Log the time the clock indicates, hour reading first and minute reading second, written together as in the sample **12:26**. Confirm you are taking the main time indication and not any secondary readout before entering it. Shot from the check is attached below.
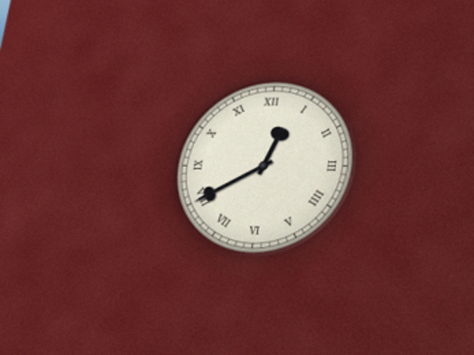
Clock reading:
**12:40**
